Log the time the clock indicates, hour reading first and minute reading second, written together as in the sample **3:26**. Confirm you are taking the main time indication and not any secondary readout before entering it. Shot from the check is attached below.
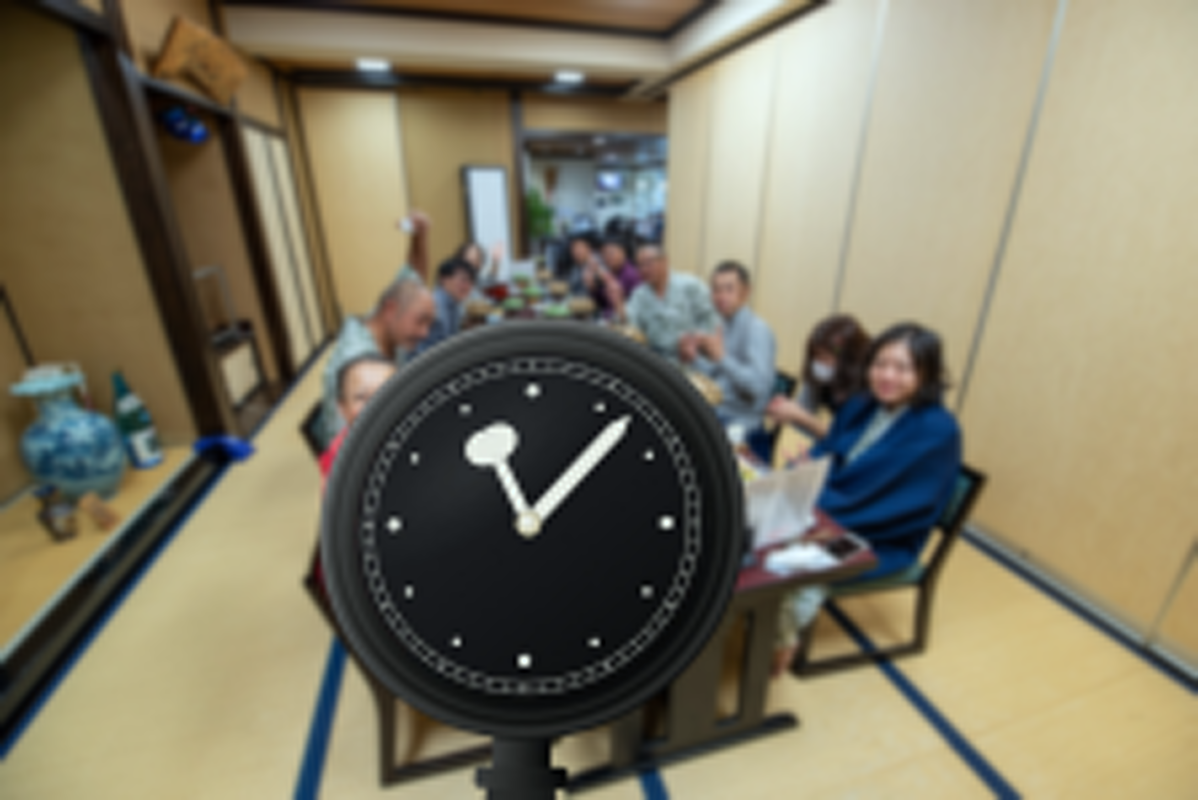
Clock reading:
**11:07**
